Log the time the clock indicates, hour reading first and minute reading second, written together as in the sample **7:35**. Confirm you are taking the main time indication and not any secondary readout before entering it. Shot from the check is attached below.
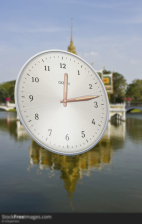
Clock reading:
**12:13**
